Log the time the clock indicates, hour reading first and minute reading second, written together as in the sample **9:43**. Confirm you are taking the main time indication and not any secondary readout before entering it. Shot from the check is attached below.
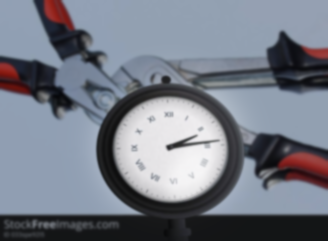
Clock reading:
**2:14**
